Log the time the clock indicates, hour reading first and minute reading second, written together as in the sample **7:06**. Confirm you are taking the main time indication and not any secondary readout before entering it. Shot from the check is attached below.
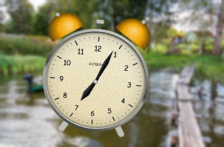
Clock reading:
**7:04**
